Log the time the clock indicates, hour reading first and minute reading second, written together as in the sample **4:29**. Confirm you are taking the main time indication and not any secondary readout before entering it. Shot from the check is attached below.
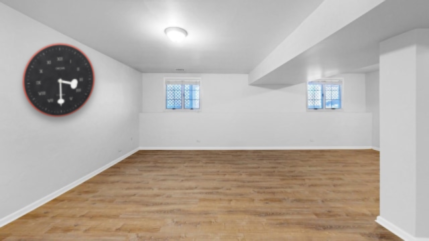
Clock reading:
**3:30**
